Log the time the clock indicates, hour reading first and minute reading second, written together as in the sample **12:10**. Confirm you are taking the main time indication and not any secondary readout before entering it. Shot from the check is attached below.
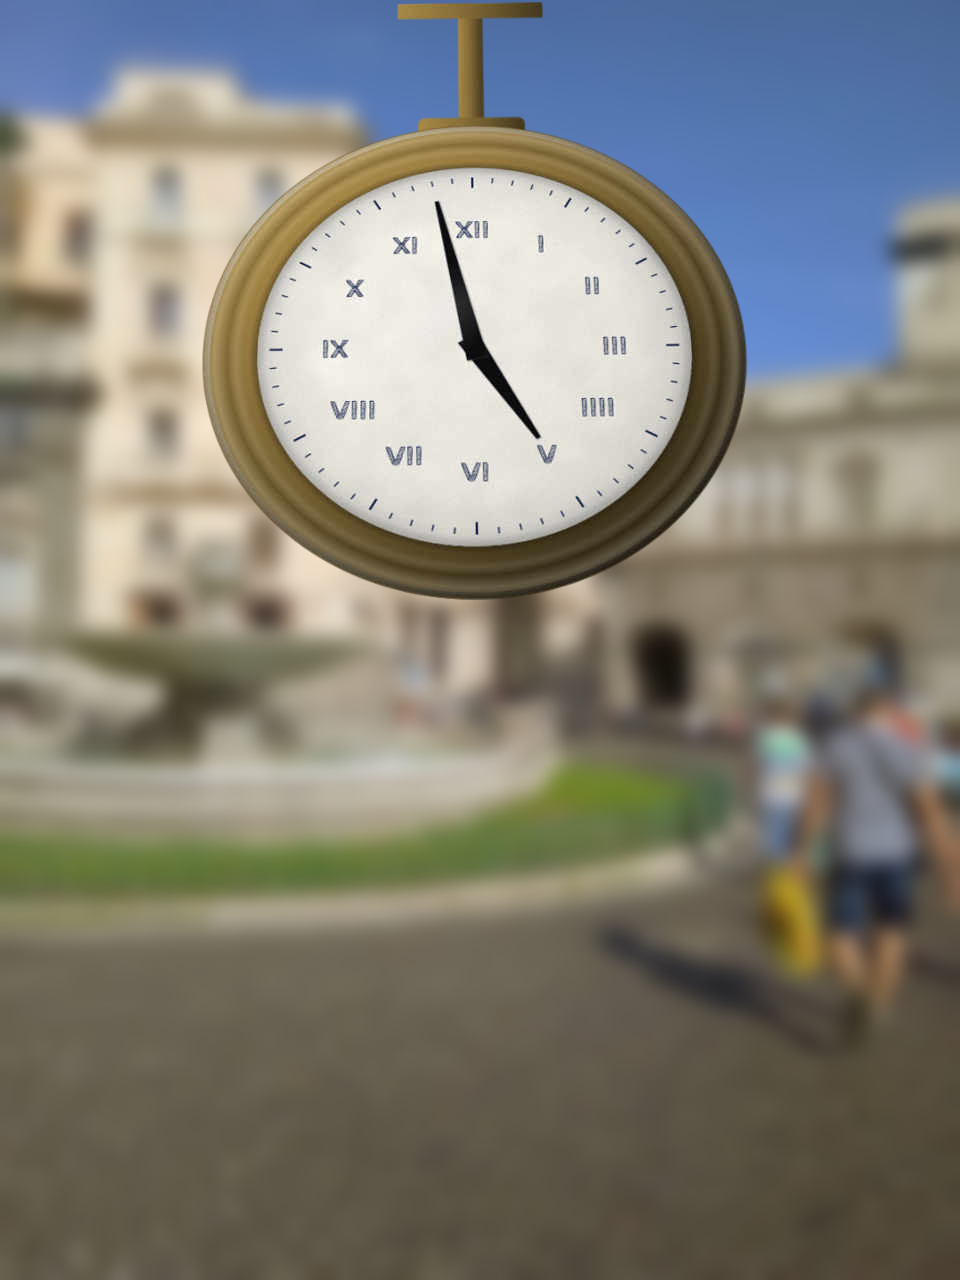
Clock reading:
**4:58**
